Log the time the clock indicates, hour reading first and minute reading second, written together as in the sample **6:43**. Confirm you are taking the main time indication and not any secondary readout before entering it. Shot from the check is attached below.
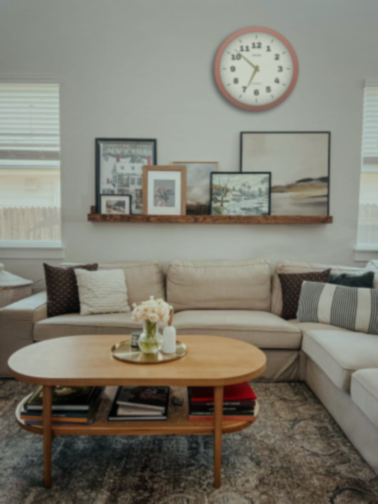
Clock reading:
**6:52**
